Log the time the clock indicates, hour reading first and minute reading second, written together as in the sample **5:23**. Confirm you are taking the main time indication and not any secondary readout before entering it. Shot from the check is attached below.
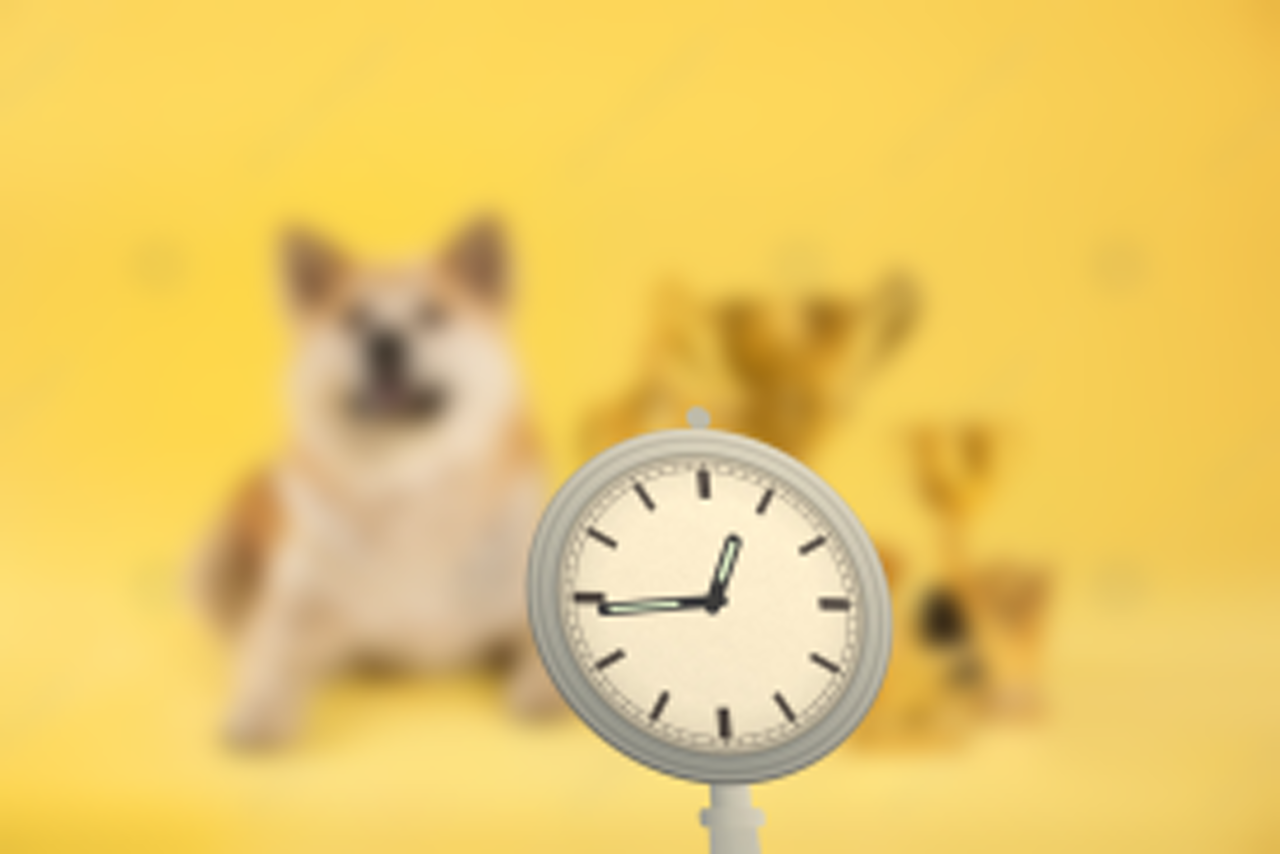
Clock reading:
**12:44**
